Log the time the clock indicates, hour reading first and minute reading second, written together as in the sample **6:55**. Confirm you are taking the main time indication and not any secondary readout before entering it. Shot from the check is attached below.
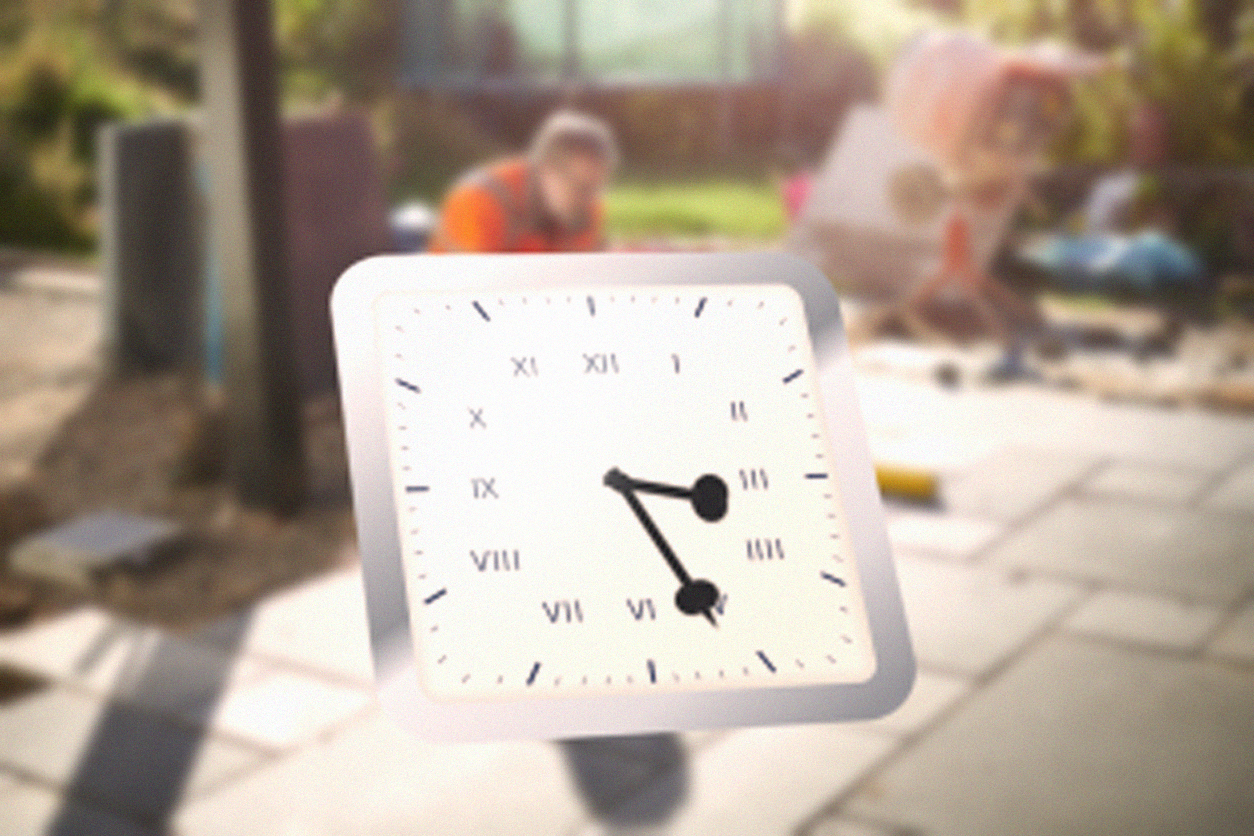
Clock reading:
**3:26**
